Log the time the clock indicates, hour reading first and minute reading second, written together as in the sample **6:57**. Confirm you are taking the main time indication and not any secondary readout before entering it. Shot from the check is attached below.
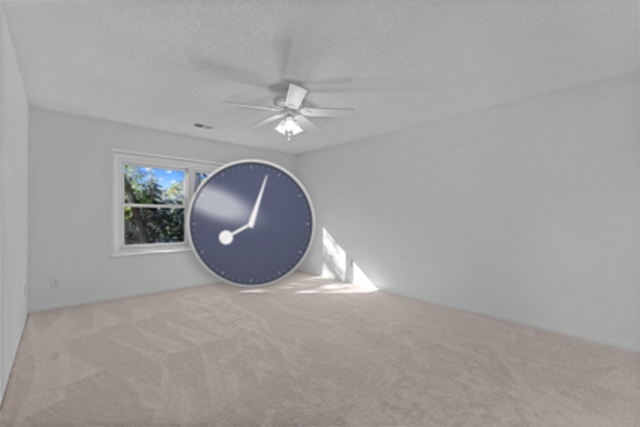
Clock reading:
**8:03**
